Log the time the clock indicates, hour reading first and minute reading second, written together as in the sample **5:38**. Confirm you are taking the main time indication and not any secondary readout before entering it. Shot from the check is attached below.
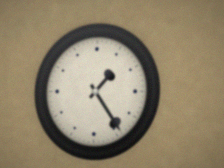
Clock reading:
**1:24**
